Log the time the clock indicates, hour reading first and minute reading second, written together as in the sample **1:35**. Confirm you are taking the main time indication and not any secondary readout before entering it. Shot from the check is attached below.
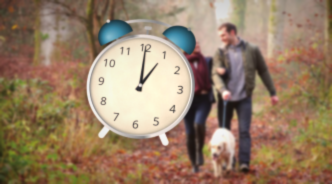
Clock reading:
**1:00**
